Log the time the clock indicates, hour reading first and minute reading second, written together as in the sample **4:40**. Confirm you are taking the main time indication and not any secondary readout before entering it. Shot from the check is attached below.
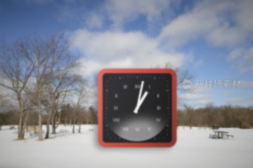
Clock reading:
**1:02**
